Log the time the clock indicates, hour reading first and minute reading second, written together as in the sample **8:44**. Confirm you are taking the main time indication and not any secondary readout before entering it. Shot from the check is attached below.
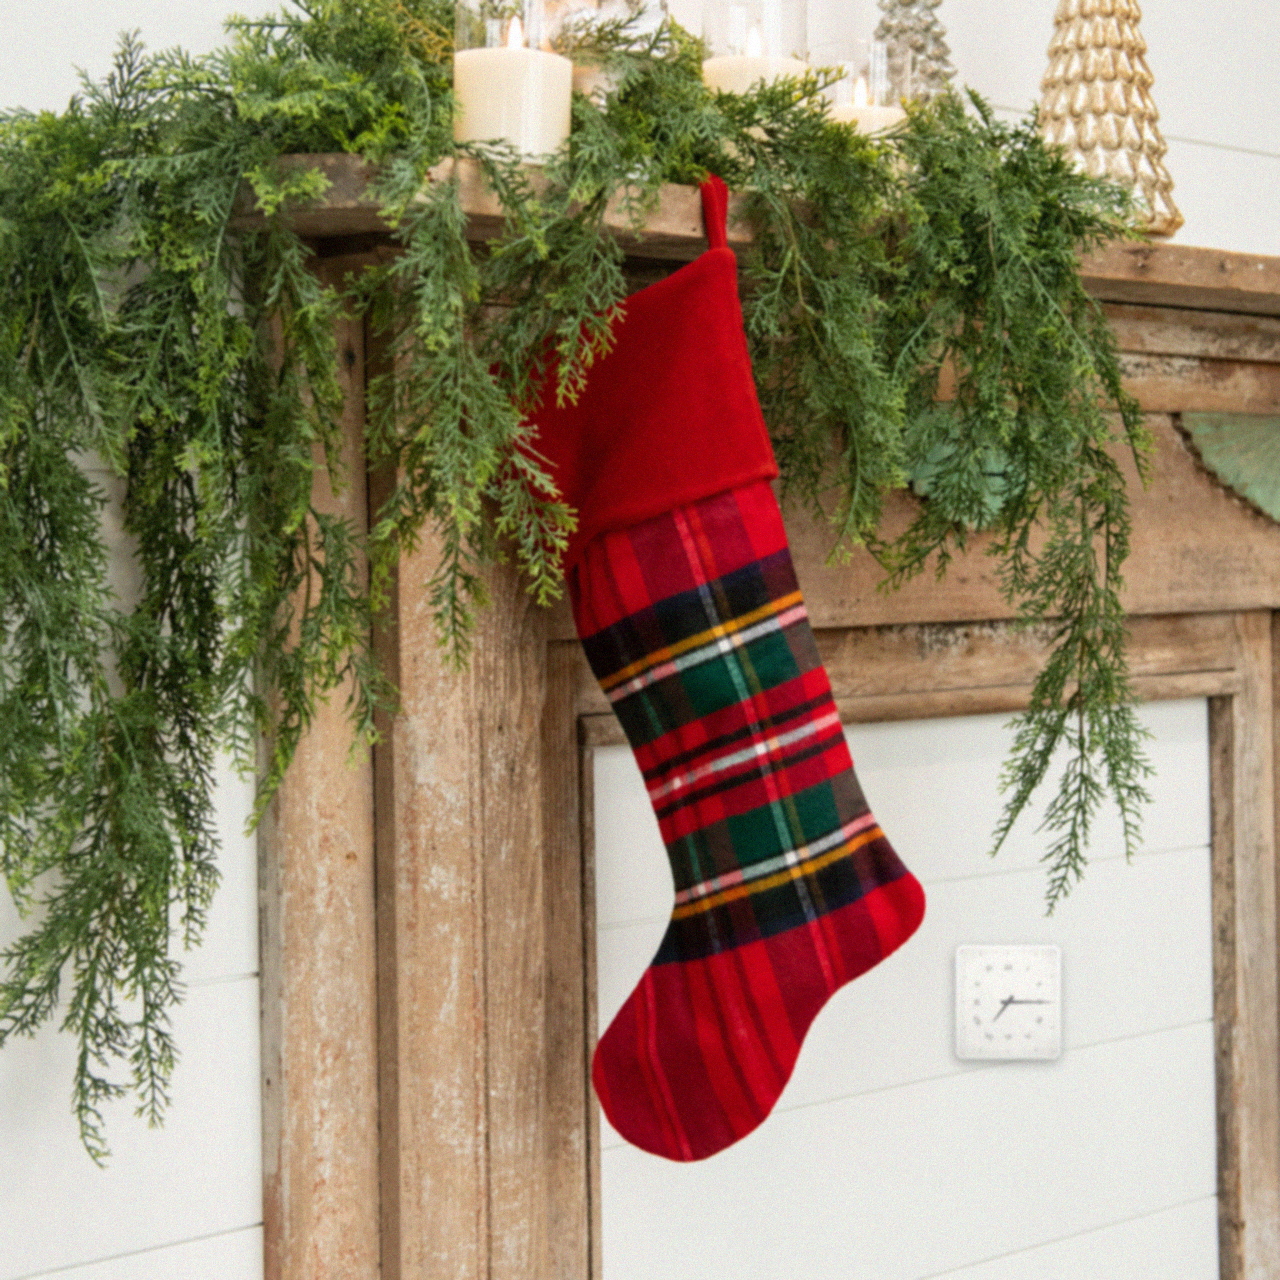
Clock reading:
**7:15**
